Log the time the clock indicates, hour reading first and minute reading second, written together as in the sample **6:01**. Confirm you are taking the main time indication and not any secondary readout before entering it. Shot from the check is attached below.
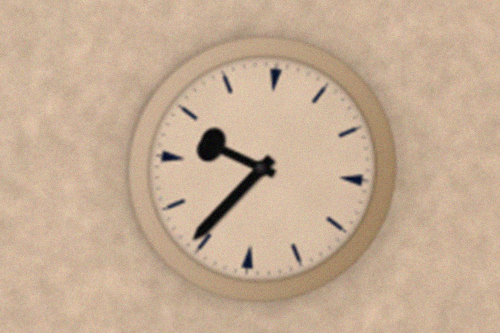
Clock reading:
**9:36**
